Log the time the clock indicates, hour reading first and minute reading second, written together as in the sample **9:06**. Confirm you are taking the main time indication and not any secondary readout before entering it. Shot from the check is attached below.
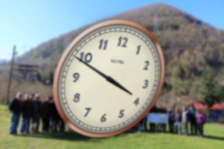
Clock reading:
**3:49**
